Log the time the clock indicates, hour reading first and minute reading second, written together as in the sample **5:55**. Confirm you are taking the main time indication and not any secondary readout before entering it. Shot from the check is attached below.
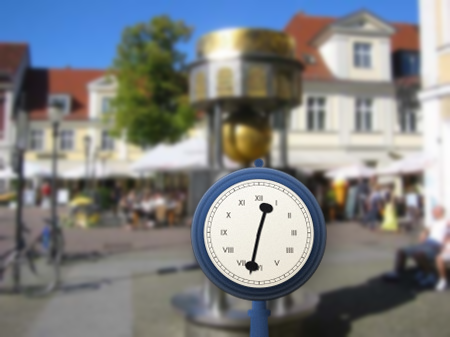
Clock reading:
**12:32**
